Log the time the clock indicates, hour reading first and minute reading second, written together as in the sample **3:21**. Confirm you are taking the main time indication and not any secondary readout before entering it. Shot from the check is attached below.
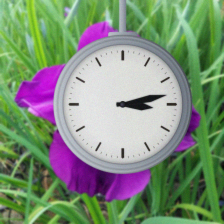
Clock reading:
**3:13**
